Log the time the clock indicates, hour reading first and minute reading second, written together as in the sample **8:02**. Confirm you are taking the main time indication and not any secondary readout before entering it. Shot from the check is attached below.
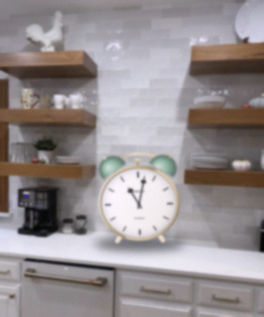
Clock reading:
**11:02**
